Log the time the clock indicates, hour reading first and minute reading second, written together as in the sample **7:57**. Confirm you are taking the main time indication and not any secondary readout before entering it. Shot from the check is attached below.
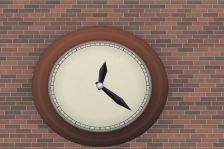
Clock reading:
**12:22**
